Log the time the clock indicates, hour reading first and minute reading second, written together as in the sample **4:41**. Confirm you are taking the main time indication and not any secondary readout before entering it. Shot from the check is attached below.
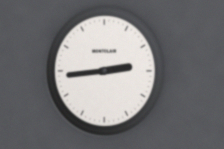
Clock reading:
**2:44**
